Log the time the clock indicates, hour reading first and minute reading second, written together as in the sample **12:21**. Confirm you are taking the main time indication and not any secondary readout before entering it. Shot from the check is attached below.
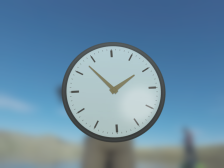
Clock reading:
**1:53**
